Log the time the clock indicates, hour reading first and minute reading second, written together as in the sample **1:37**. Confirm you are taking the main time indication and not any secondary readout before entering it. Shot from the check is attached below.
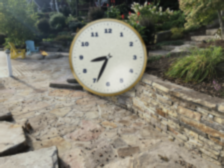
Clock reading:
**8:34**
